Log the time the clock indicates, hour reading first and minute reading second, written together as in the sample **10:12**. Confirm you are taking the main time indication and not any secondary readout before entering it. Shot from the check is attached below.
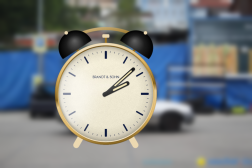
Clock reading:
**2:08**
